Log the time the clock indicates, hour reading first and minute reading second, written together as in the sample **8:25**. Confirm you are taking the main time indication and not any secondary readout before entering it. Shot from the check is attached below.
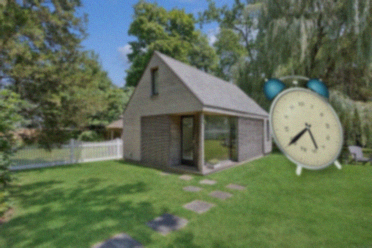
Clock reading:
**5:40**
